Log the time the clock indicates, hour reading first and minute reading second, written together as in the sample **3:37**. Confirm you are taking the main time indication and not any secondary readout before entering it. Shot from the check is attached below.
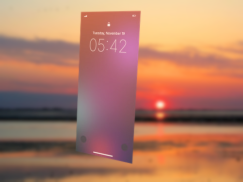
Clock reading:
**5:42**
